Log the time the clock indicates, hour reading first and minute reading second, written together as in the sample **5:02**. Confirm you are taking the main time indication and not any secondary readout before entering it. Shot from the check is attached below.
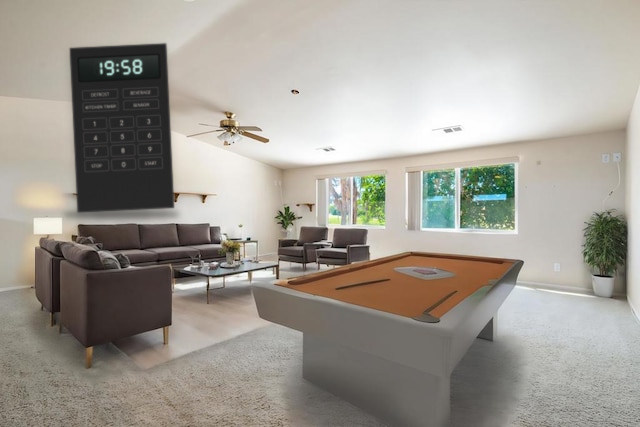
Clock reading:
**19:58**
